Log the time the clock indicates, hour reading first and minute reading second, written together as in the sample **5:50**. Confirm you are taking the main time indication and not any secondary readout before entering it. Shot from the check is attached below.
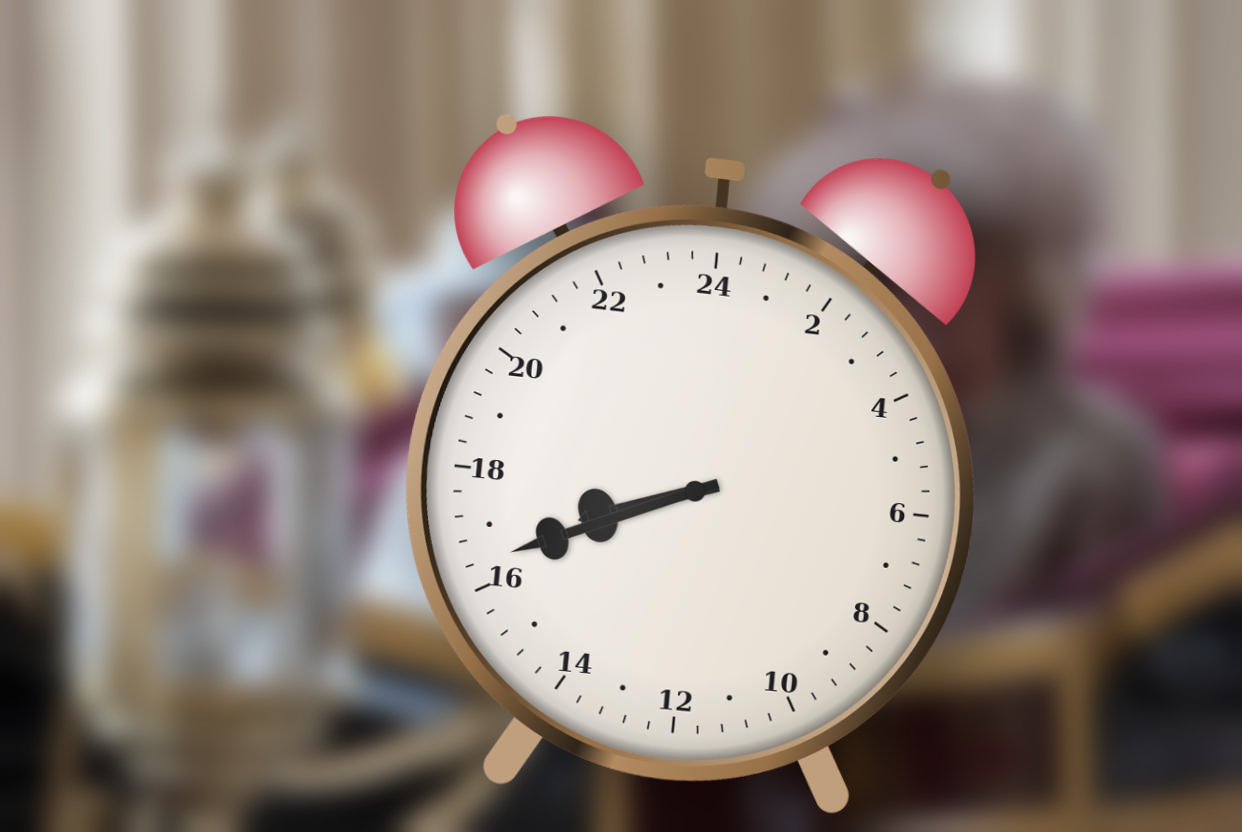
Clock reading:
**16:41**
